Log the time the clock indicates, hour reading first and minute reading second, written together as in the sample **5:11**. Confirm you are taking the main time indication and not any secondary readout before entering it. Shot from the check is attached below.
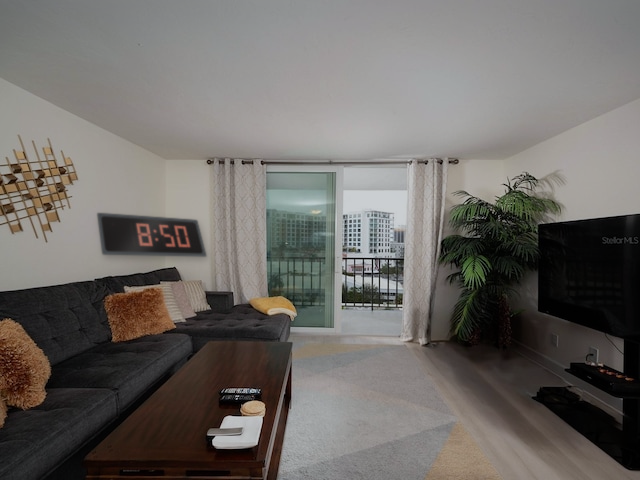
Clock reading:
**8:50**
